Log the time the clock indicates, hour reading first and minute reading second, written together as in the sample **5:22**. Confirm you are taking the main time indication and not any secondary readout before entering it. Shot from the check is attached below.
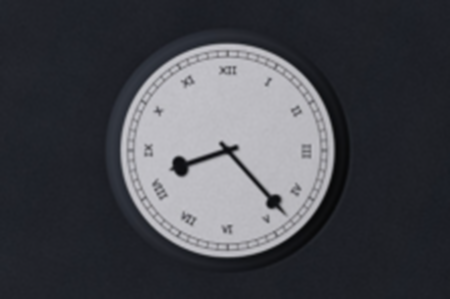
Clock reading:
**8:23**
